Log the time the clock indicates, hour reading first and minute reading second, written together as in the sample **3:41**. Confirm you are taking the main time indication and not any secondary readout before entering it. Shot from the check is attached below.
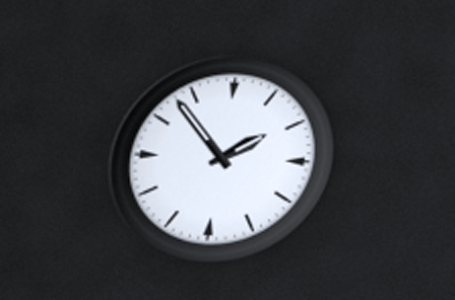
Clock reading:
**1:53**
